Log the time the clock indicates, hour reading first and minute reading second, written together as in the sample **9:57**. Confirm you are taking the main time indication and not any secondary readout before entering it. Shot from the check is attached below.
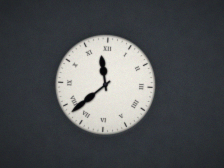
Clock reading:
**11:38**
